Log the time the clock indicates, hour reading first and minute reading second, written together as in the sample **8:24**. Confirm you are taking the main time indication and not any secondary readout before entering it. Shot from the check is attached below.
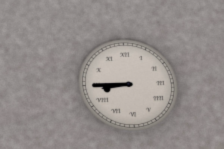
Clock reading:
**8:45**
